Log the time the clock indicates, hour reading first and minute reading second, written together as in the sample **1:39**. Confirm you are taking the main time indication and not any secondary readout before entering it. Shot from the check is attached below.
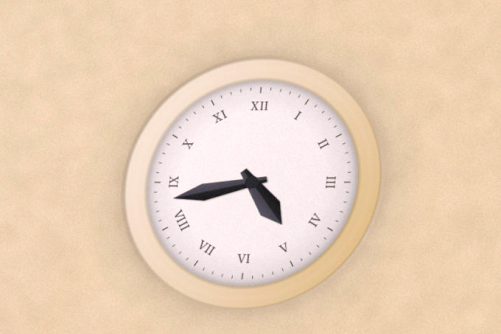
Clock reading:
**4:43**
